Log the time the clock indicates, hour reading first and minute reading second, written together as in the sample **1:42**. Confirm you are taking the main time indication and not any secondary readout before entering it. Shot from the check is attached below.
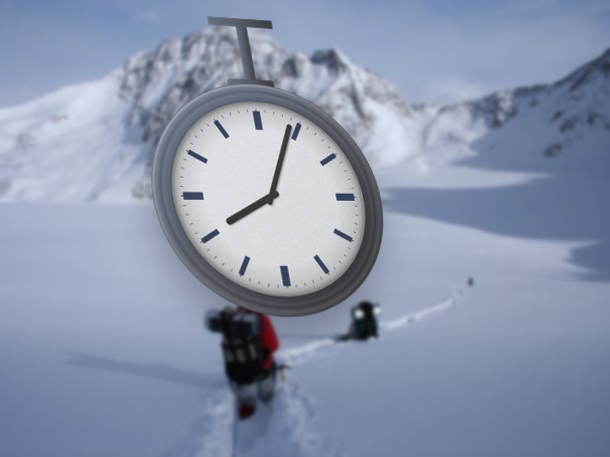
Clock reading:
**8:04**
